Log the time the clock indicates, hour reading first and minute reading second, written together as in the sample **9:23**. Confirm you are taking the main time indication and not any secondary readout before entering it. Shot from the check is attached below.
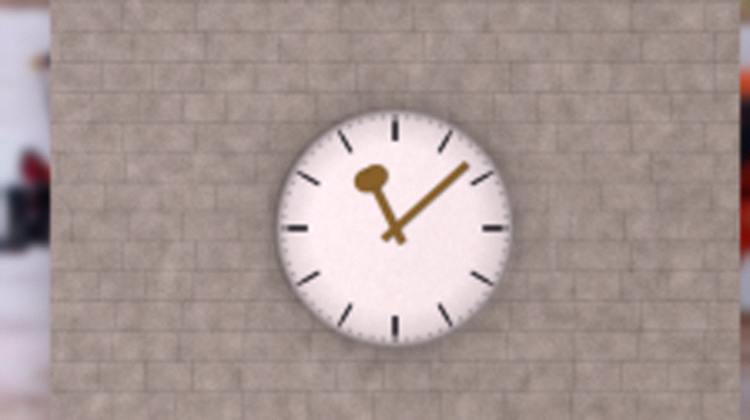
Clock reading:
**11:08**
